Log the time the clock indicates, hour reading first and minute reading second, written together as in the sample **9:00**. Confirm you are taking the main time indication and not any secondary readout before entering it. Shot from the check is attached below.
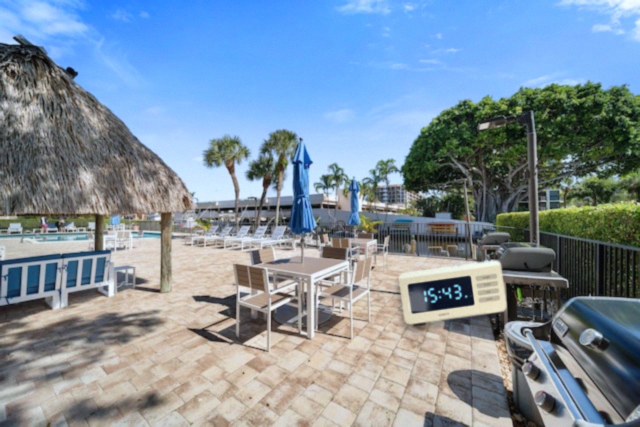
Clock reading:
**15:43**
